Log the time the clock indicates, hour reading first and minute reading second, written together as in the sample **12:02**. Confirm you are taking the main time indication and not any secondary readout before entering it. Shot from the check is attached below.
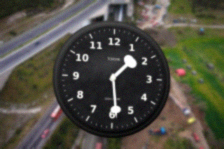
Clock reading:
**1:29**
